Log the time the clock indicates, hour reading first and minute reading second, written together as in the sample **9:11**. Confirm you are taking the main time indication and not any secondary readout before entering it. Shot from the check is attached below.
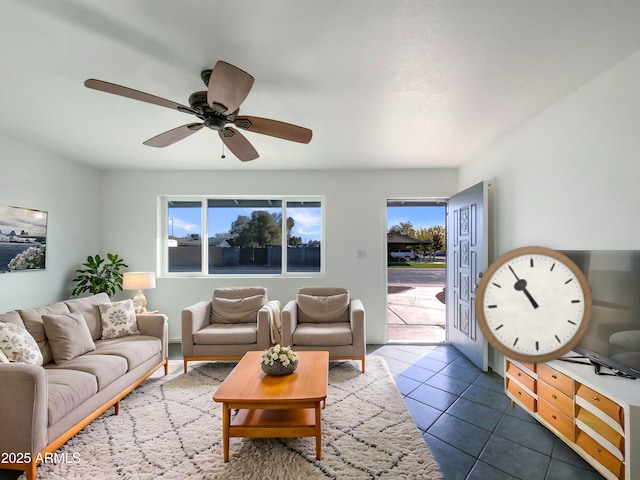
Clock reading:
**10:55**
